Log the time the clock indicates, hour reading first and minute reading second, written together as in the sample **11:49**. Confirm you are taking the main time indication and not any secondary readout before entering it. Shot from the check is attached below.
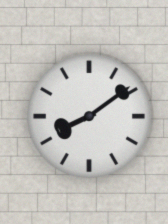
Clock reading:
**8:09**
